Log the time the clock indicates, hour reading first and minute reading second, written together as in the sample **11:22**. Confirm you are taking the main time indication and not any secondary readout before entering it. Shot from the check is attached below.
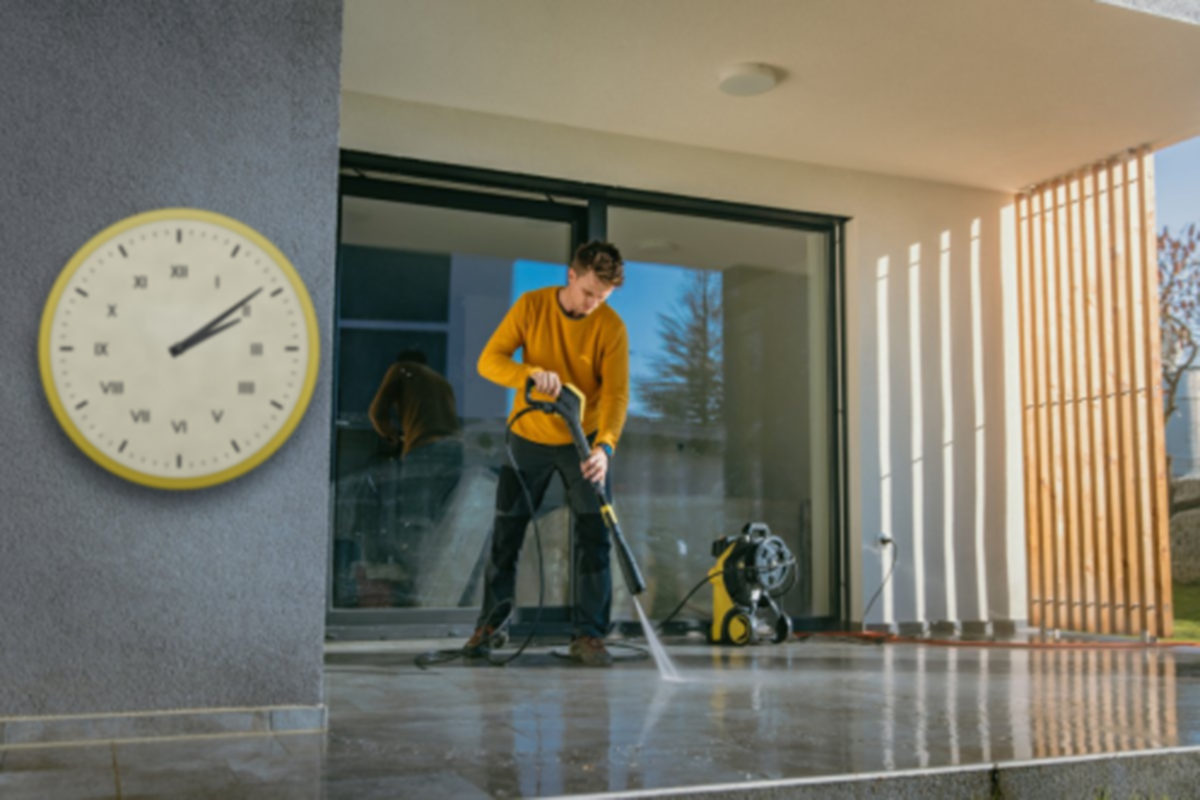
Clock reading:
**2:09**
